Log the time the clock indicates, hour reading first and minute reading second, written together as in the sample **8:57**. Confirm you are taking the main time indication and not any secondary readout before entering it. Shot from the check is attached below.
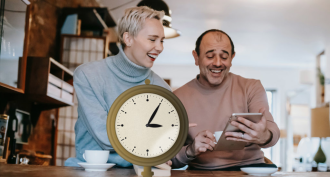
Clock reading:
**3:05**
